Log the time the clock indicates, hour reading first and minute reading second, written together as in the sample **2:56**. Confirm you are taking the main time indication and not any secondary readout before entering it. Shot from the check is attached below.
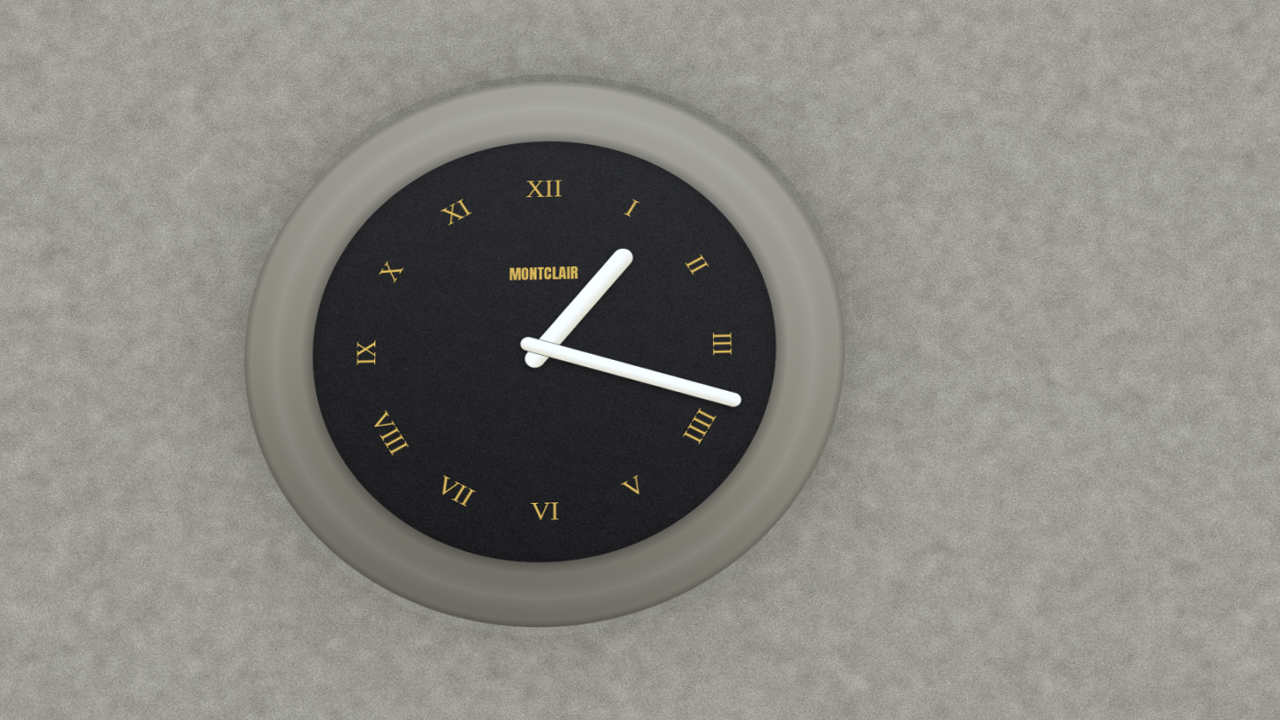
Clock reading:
**1:18**
